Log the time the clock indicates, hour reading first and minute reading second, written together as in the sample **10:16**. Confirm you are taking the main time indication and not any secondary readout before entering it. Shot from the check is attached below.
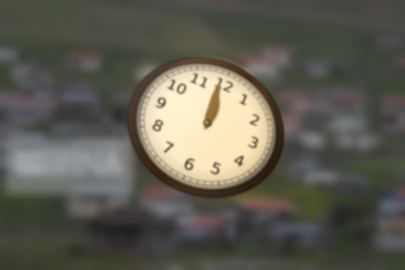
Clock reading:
**11:59**
